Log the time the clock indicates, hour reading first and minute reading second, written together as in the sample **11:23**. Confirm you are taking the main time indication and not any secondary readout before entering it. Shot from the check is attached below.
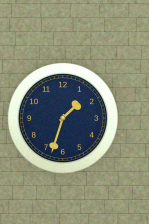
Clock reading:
**1:33**
